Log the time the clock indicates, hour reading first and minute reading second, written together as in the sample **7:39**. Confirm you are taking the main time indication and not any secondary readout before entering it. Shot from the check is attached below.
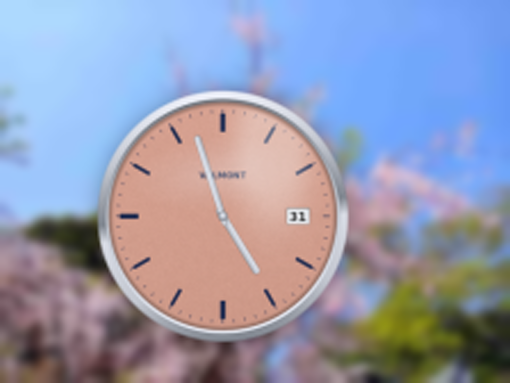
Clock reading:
**4:57**
